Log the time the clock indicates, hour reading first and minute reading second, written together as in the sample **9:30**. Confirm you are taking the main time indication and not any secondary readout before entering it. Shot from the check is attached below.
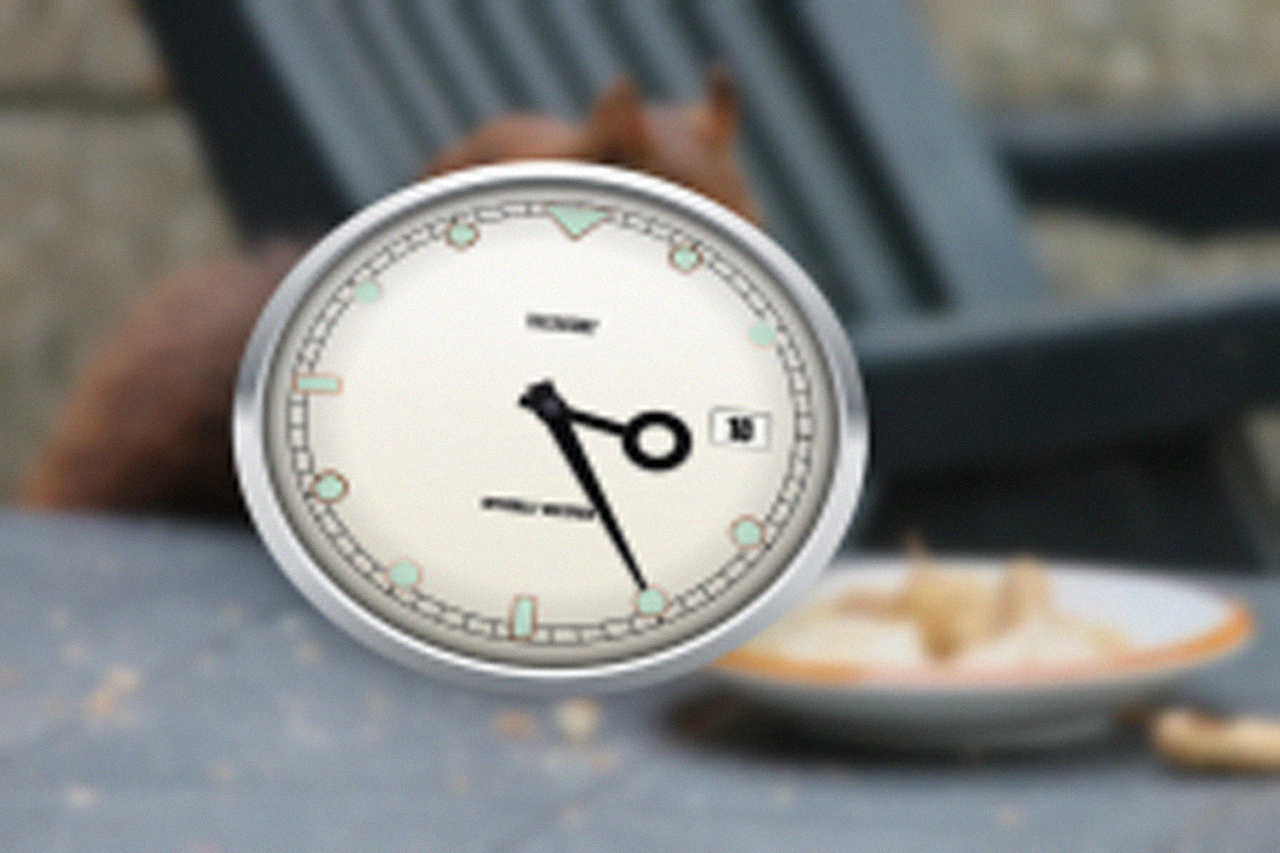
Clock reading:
**3:25**
